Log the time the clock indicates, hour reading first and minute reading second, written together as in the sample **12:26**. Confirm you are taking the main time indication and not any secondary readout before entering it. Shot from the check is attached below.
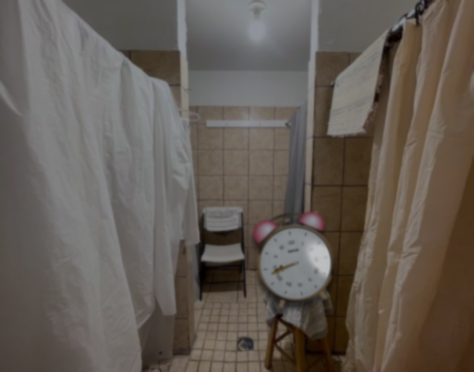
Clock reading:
**8:43**
